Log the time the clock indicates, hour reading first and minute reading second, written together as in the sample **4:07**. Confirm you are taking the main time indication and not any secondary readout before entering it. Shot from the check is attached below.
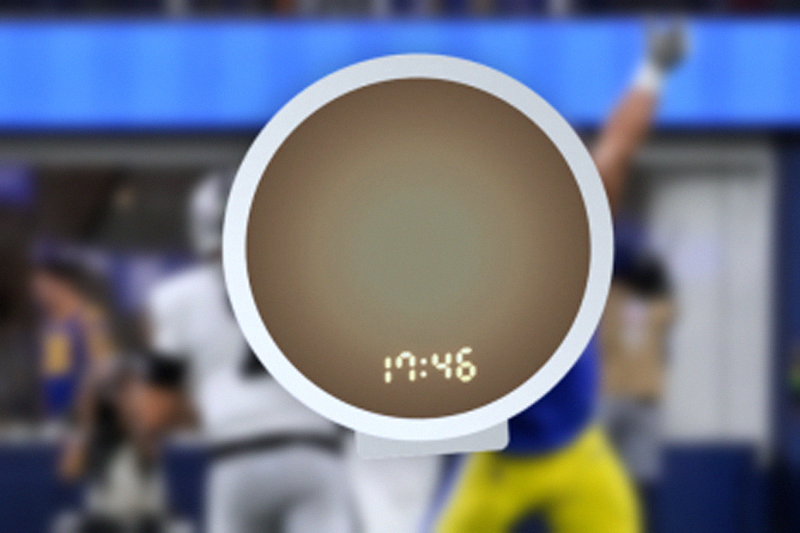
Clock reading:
**17:46**
